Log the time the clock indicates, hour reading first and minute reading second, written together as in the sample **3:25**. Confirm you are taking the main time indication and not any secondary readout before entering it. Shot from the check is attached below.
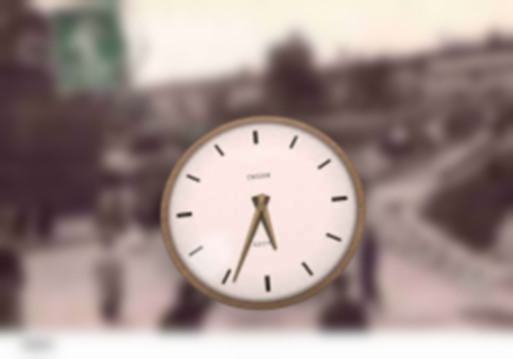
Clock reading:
**5:34**
